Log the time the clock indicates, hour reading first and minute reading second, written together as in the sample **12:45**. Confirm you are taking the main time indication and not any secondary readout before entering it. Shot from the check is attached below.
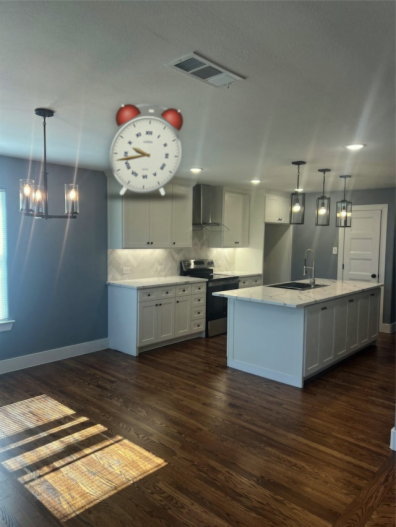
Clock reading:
**9:43**
